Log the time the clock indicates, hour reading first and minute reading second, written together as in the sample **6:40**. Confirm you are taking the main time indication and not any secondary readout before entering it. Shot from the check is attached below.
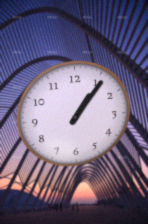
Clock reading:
**1:06**
